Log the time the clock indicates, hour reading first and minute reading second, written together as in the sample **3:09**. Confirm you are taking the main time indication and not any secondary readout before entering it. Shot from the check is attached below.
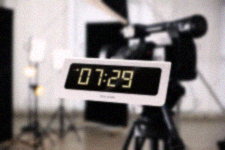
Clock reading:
**7:29**
